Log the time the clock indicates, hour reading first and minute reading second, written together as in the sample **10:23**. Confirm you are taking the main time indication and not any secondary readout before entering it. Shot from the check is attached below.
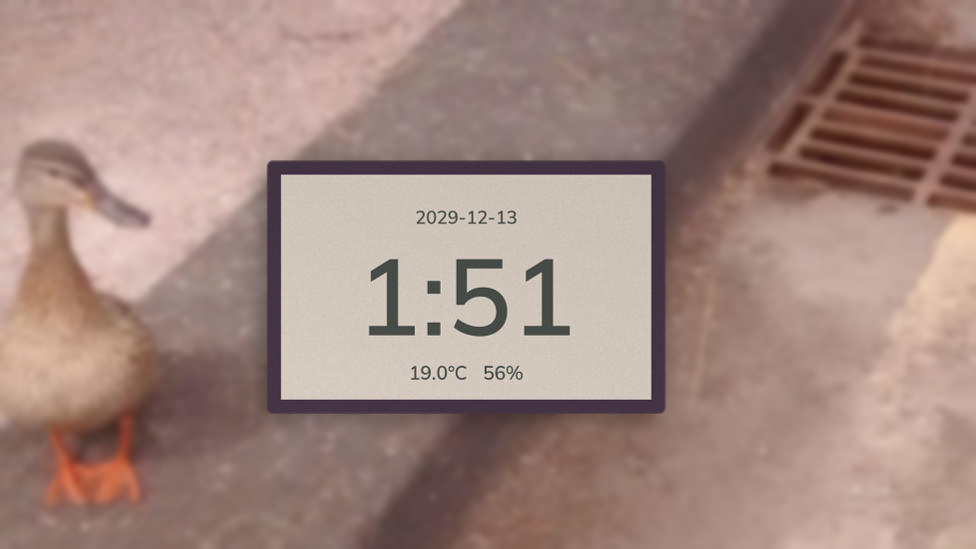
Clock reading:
**1:51**
